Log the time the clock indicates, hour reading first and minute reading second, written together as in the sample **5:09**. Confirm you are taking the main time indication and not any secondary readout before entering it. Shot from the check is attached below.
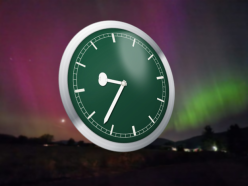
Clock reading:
**9:37**
